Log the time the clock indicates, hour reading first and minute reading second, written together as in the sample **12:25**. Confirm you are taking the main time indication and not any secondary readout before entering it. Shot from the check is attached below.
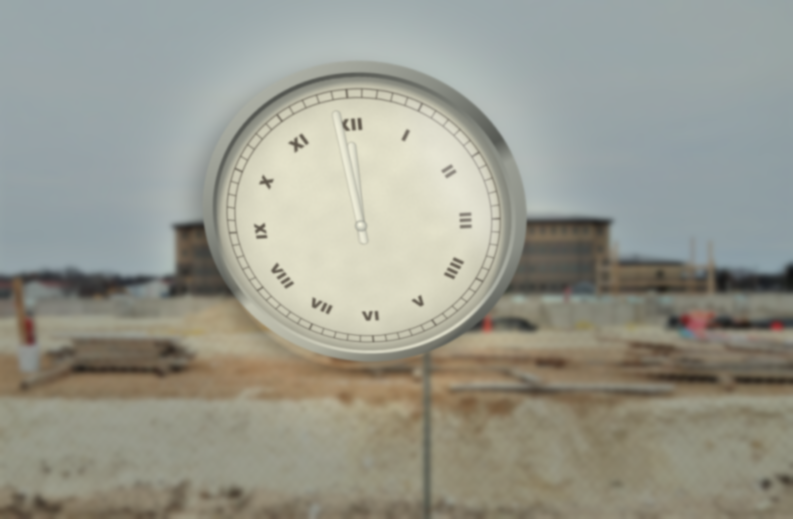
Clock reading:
**11:59**
